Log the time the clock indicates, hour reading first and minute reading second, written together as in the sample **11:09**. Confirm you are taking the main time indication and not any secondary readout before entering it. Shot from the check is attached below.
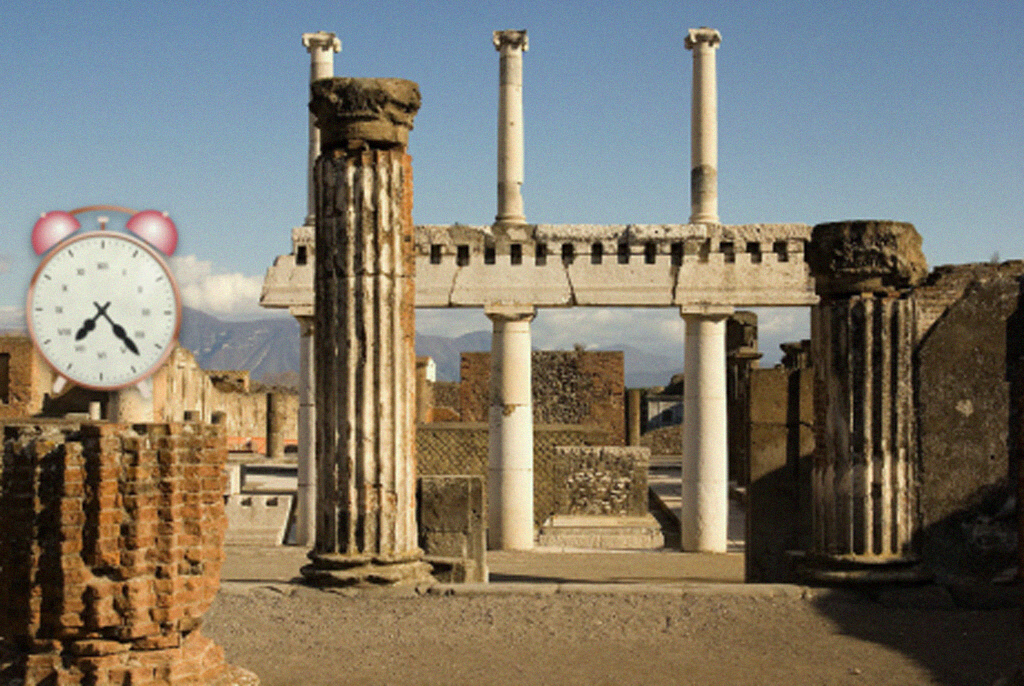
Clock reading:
**7:23**
